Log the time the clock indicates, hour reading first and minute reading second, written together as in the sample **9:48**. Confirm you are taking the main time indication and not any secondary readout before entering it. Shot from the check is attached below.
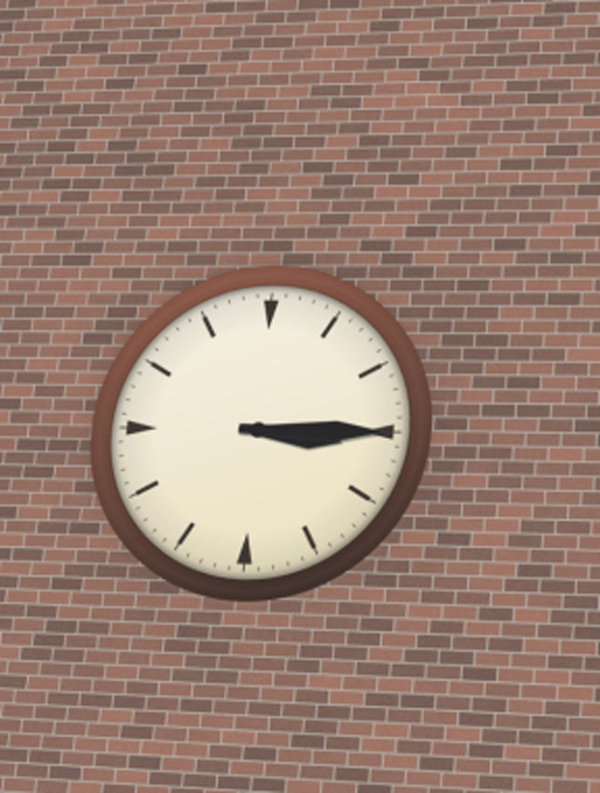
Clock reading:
**3:15**
